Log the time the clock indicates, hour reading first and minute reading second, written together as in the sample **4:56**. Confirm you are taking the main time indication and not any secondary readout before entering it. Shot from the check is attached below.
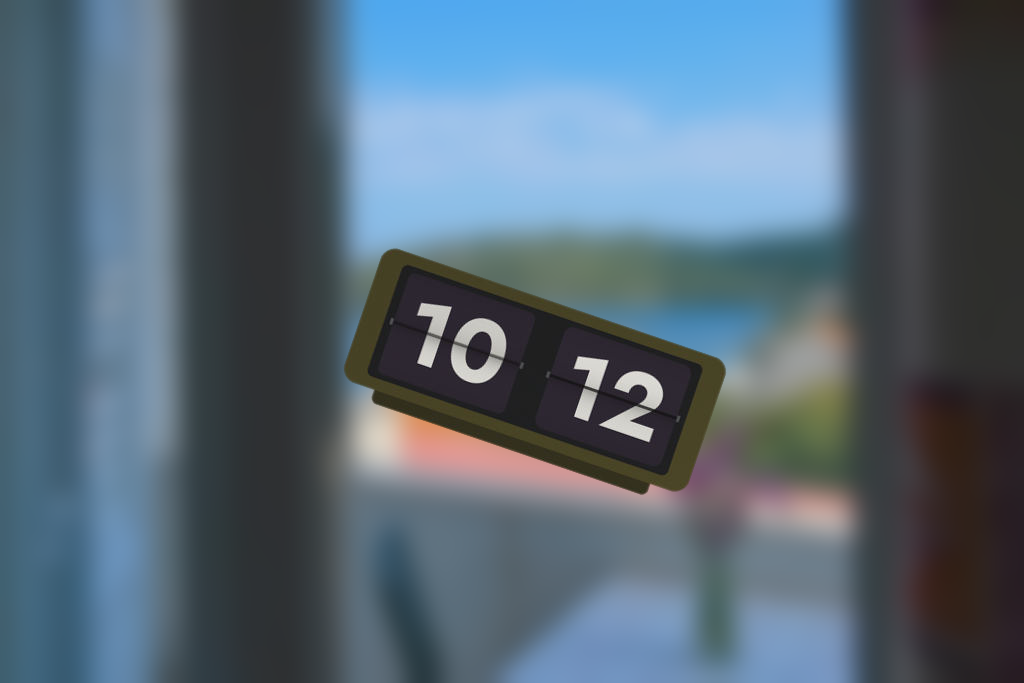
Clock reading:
**10:12**
